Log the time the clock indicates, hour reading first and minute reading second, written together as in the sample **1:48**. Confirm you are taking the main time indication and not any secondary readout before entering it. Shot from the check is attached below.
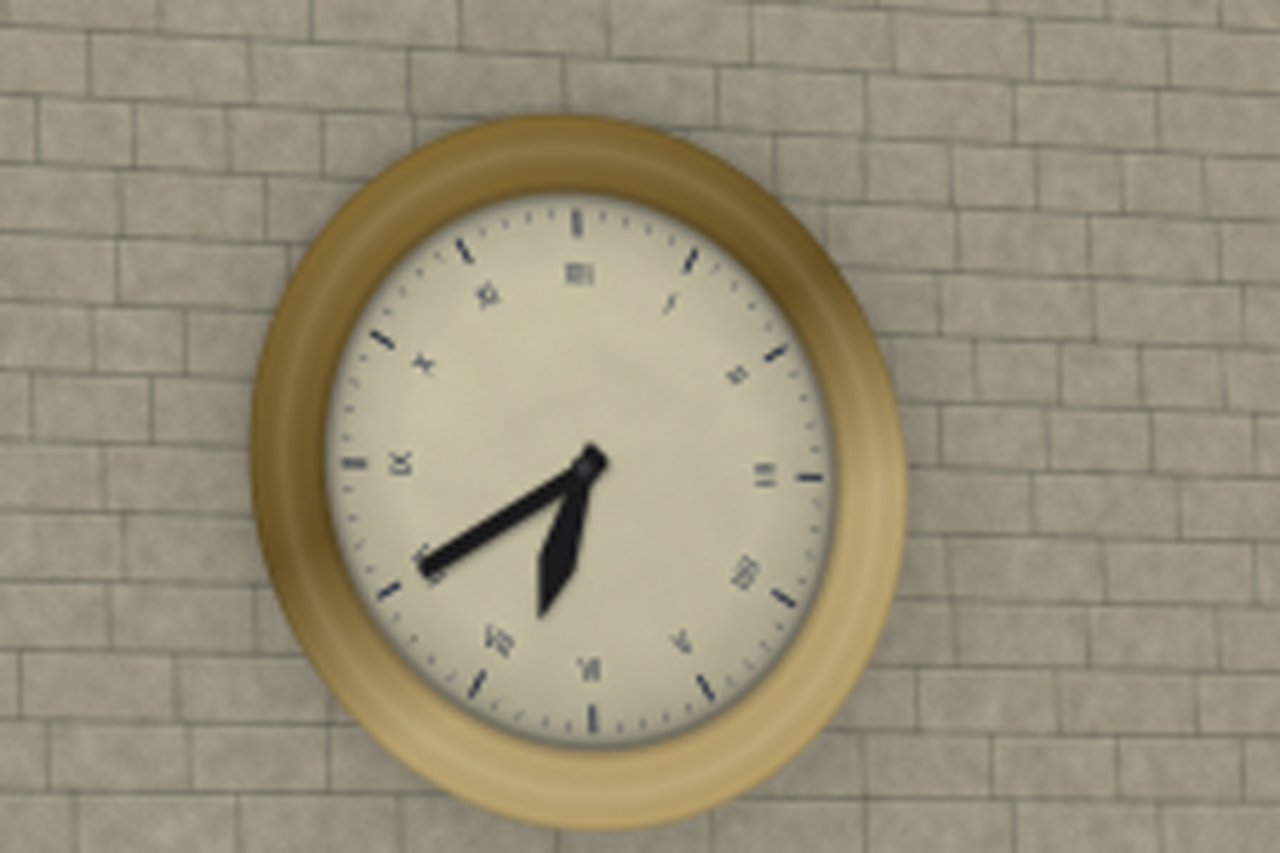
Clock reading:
**6:40**
